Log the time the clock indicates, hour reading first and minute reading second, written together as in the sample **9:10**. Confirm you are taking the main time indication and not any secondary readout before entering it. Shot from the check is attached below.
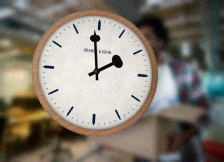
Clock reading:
**1:59**
